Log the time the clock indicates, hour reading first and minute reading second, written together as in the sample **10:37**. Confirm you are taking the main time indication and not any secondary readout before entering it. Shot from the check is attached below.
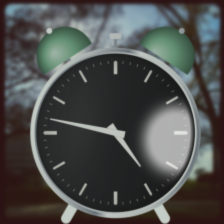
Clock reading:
**4:47**
